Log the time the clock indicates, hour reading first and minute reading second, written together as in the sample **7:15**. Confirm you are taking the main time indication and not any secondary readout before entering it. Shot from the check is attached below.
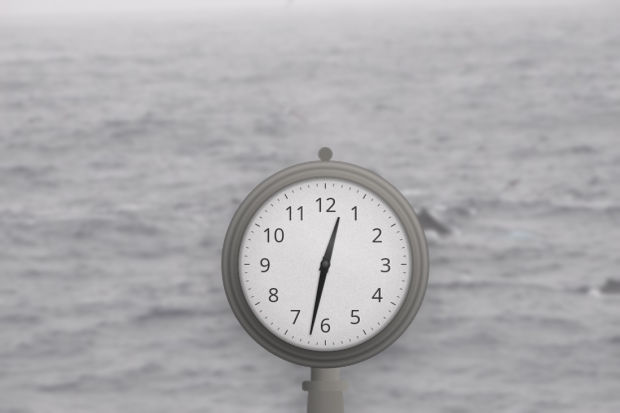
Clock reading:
**12:32**
